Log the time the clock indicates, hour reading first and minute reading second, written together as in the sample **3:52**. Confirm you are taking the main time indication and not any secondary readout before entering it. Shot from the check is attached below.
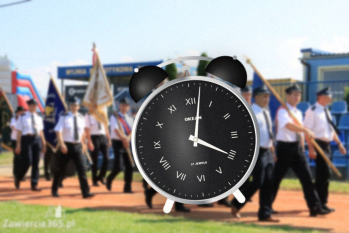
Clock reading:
**4:02**
